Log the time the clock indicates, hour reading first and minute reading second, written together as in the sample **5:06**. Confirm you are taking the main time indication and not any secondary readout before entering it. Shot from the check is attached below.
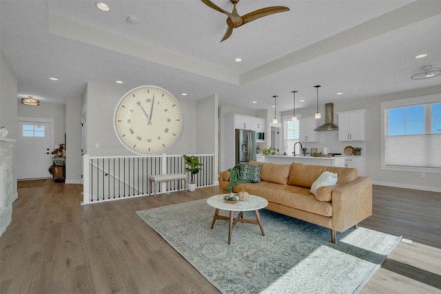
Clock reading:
**11:02**
